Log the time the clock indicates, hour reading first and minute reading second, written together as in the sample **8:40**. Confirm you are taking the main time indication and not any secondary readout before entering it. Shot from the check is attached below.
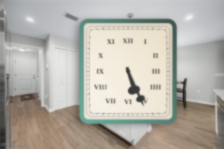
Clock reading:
**5:26**
